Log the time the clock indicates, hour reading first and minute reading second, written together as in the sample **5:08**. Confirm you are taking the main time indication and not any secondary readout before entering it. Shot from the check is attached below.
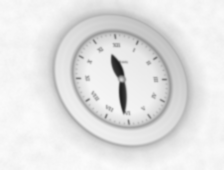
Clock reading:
**11:31**
